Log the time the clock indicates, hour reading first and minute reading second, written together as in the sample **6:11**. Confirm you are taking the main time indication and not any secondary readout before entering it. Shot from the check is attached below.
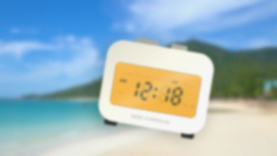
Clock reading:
**12:18**
